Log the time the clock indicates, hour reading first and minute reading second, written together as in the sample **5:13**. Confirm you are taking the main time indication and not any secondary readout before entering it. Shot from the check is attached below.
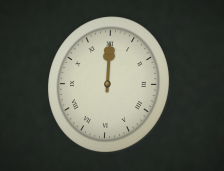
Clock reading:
**12:00**
